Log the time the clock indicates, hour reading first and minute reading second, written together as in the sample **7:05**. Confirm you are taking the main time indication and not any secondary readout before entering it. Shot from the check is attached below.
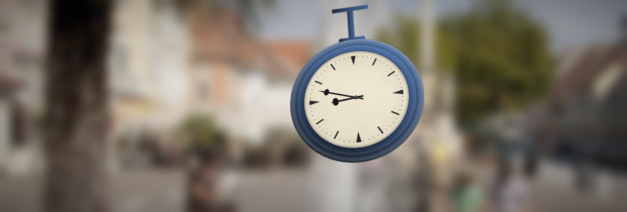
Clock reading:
**8:48**
